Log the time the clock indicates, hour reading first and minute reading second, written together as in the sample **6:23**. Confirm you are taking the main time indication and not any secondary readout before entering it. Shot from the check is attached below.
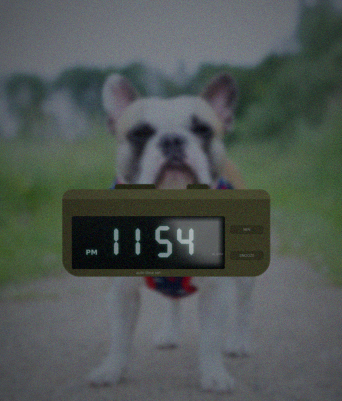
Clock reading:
**11:54**
